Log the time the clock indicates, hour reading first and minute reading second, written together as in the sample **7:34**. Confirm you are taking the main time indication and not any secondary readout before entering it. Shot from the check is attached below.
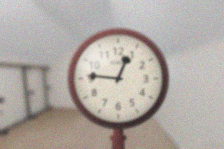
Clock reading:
**12:46**
